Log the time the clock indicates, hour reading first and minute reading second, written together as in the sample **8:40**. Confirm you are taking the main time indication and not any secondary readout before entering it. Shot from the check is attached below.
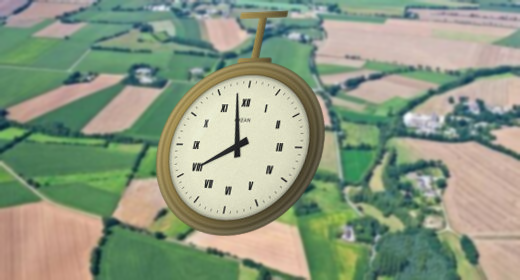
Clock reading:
**7:58**
